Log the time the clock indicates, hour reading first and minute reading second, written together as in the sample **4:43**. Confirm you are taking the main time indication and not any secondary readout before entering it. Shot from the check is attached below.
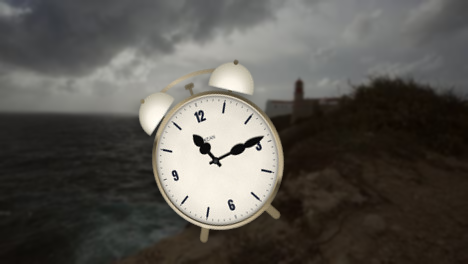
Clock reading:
**11:14**
